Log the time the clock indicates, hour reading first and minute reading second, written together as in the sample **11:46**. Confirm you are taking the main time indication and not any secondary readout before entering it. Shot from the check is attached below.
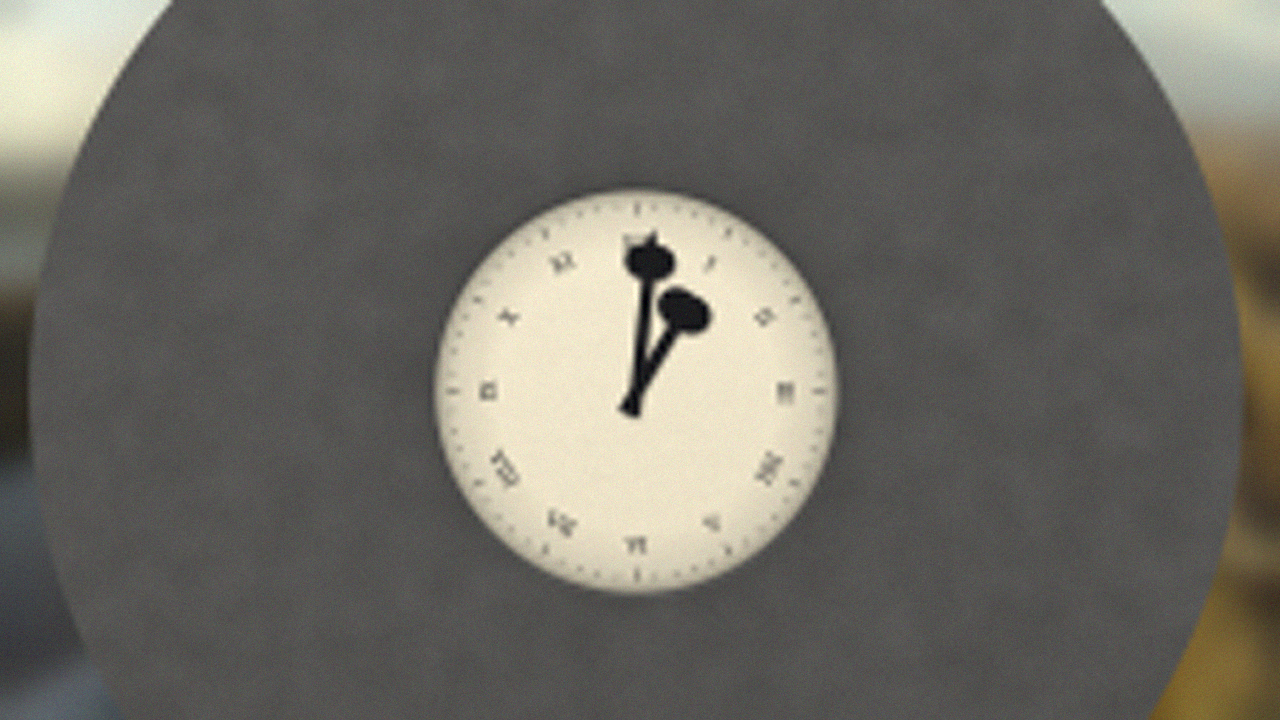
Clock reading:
**1:01**
